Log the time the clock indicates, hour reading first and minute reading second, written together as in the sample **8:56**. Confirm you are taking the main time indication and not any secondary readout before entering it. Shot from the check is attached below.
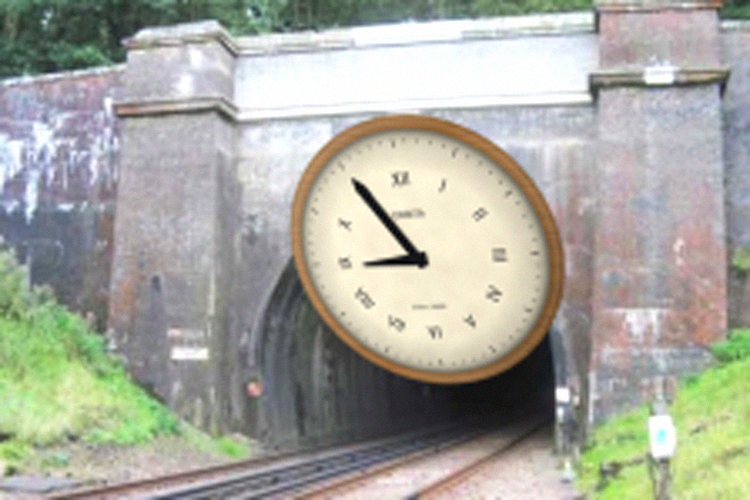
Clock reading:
**8:55**
